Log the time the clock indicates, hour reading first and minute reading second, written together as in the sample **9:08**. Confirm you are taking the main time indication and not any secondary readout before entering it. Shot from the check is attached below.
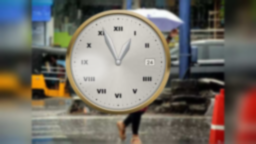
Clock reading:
**12:56**
